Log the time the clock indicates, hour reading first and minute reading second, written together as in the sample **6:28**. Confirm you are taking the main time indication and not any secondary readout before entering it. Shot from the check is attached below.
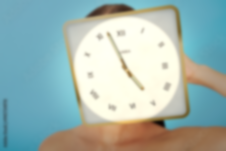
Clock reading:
**4:57**
